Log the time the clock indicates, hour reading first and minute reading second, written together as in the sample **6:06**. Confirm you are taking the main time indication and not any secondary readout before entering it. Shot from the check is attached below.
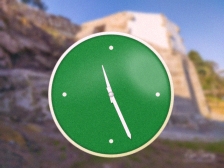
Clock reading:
**11:26**
